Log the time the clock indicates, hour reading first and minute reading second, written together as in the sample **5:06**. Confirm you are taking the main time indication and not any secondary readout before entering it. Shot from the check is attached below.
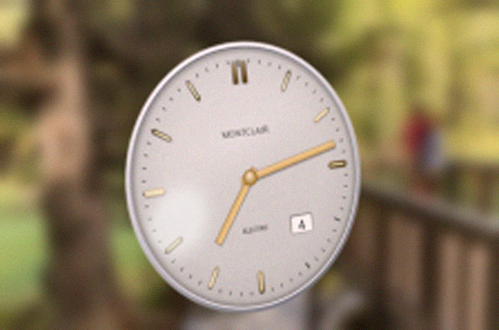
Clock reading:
**7:13**
